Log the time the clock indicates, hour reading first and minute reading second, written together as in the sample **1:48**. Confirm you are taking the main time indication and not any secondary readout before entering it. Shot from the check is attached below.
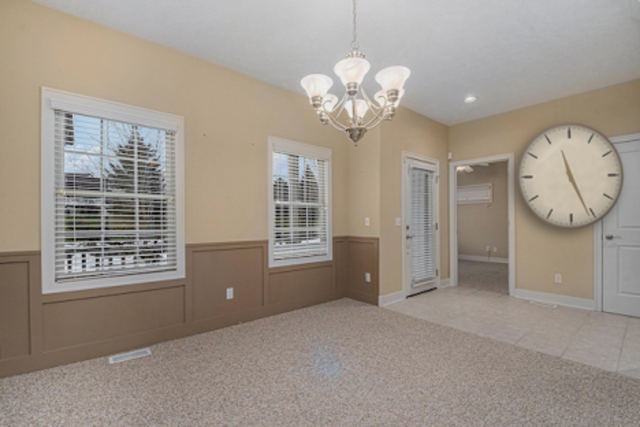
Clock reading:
**11:26**
